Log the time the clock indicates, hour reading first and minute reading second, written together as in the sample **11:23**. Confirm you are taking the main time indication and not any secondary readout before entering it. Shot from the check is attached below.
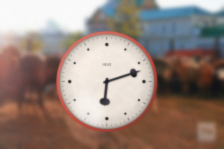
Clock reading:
**6:12**
